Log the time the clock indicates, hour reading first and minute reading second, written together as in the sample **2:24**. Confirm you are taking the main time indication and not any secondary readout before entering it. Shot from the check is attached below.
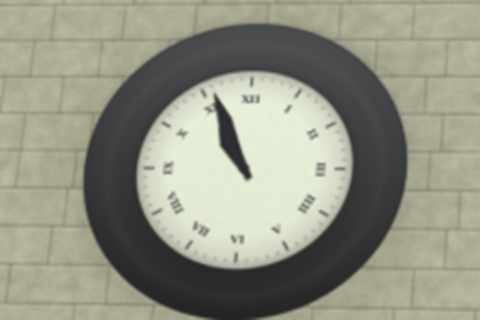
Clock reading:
**10:56**
